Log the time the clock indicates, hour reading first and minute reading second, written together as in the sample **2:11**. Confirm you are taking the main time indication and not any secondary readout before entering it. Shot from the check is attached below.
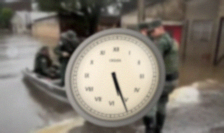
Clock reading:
**5:26**
